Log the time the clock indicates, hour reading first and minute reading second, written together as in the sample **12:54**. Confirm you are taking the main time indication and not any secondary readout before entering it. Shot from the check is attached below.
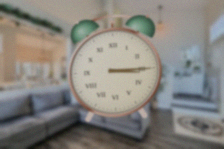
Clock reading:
**3:15**
